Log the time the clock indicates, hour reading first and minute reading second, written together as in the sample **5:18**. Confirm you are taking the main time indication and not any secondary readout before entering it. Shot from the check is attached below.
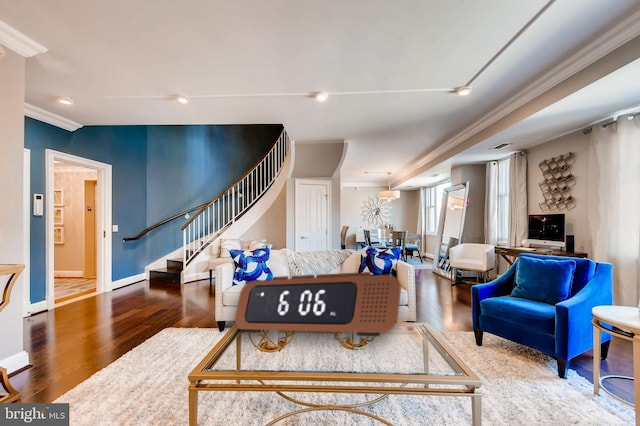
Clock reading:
**6:06**
